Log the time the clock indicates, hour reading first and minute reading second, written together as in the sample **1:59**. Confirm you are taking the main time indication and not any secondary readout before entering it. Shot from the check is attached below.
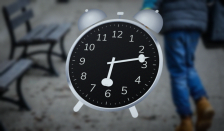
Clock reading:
**6:13**
